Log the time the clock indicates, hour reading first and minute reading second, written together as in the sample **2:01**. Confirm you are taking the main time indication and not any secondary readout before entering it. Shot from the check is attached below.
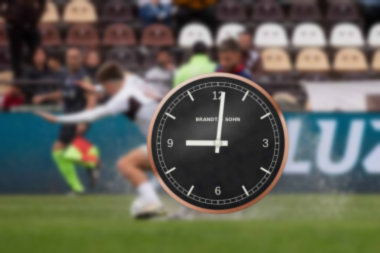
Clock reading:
**9:01**
